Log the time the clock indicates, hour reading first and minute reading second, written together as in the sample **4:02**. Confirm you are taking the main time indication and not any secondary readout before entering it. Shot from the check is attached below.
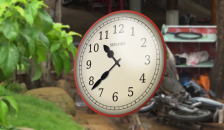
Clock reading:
**10:38**
